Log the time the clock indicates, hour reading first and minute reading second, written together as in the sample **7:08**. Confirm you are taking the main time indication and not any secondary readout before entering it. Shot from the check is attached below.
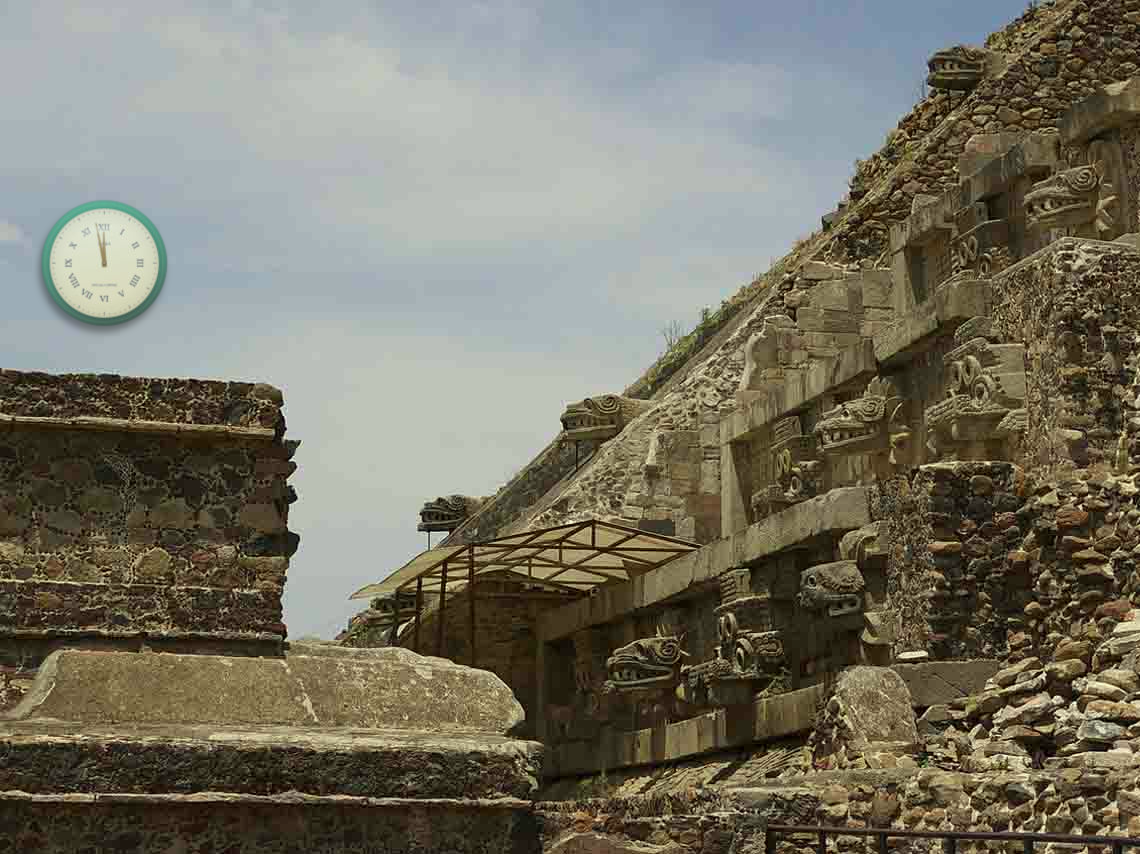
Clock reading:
**11:58**
